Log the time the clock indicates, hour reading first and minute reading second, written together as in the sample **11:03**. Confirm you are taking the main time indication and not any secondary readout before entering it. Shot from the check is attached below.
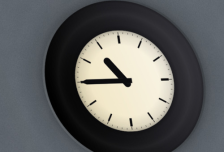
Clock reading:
**10:45**
